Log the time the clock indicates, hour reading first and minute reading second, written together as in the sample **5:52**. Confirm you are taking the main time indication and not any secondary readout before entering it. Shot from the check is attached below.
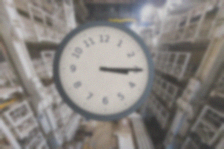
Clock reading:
**3:15**
